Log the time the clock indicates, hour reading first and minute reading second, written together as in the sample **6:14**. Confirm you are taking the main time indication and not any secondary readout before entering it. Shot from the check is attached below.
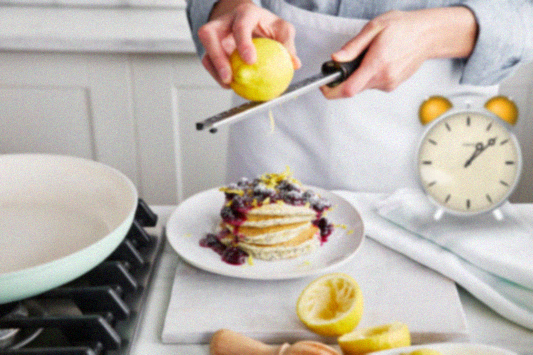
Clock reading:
**1:08**
